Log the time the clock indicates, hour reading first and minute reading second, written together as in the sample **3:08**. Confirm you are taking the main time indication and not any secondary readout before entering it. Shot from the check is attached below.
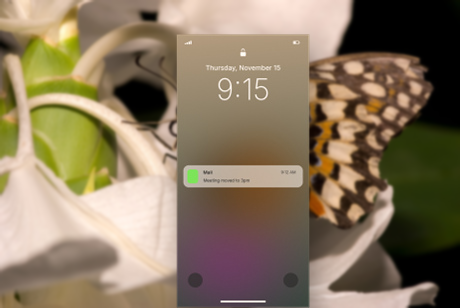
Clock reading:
**9:15**
